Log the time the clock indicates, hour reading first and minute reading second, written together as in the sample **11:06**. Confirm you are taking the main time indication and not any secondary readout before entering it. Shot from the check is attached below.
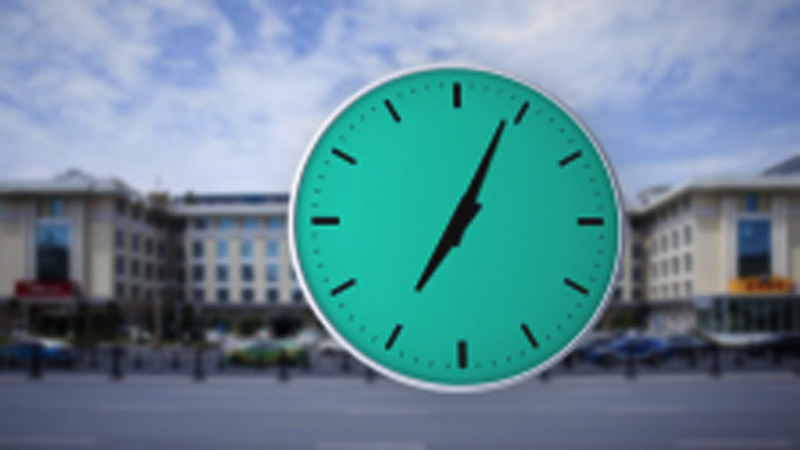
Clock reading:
**7:04**
